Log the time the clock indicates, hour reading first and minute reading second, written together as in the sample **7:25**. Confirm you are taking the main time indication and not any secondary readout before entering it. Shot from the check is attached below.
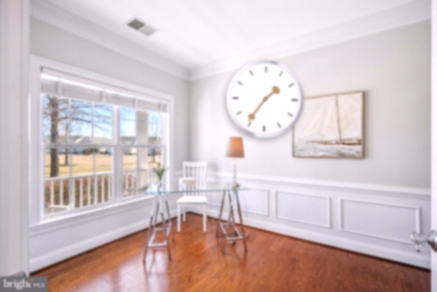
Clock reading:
**1:36**
